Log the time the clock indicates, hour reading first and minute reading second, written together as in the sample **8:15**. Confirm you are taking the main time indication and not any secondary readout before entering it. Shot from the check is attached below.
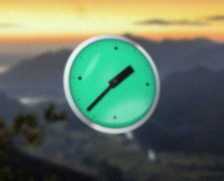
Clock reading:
**1:37**
